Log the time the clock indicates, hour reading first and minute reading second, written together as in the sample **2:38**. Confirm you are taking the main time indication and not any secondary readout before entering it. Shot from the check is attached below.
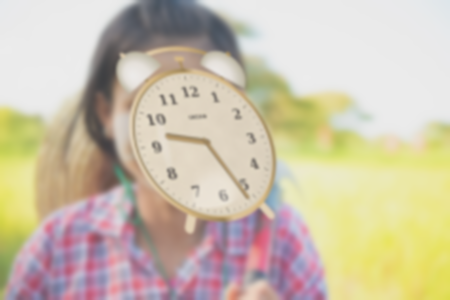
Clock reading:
**9:26**
